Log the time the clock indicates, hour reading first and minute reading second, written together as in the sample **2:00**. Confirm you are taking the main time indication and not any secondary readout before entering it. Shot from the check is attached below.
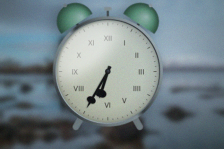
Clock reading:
**6:35**
